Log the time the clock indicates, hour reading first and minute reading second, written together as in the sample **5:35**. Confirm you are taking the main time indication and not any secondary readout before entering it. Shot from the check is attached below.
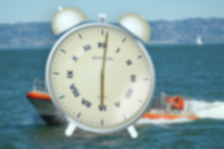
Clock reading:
**6:01**
